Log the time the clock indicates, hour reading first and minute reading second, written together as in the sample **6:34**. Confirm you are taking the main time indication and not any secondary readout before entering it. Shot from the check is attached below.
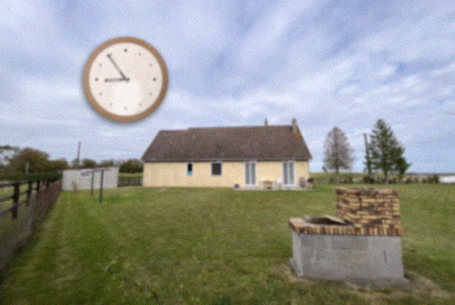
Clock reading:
**8:54**
